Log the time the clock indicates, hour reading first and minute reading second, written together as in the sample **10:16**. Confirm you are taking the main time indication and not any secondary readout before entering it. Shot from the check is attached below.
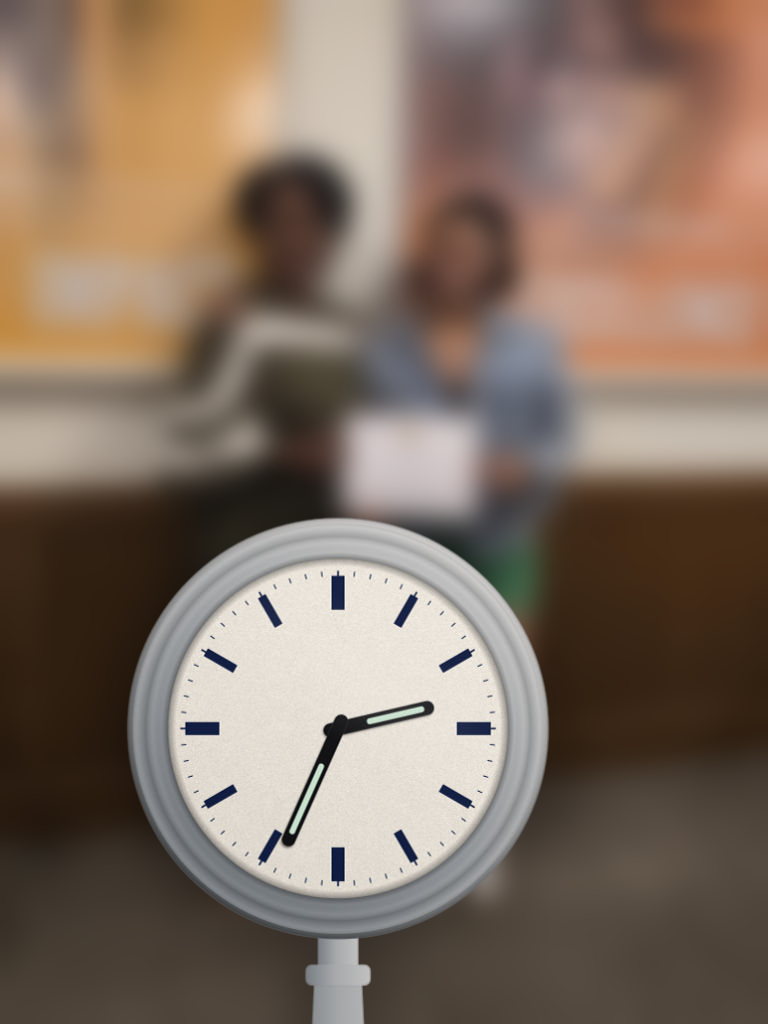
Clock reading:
**2:34**
